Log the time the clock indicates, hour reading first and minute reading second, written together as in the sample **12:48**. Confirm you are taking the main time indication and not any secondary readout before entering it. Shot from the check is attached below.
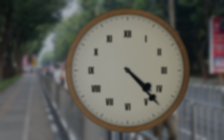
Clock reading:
**4:23**
